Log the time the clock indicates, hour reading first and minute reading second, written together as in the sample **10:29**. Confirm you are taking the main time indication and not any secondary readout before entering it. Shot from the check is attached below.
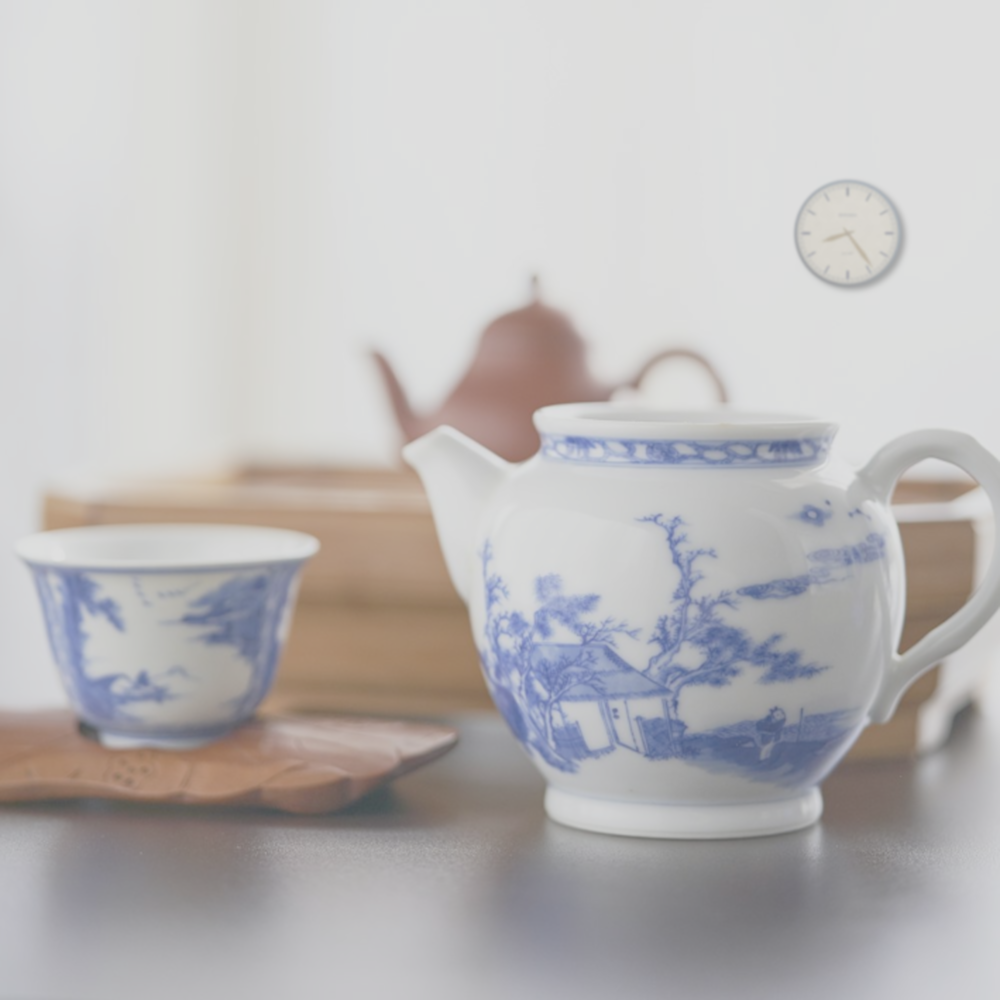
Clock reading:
**8:24**
